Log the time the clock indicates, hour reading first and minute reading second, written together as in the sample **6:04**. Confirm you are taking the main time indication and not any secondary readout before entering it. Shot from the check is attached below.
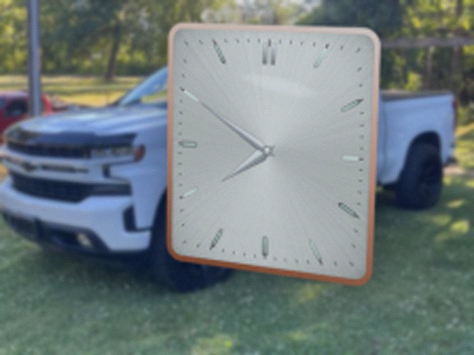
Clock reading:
**7:50**
